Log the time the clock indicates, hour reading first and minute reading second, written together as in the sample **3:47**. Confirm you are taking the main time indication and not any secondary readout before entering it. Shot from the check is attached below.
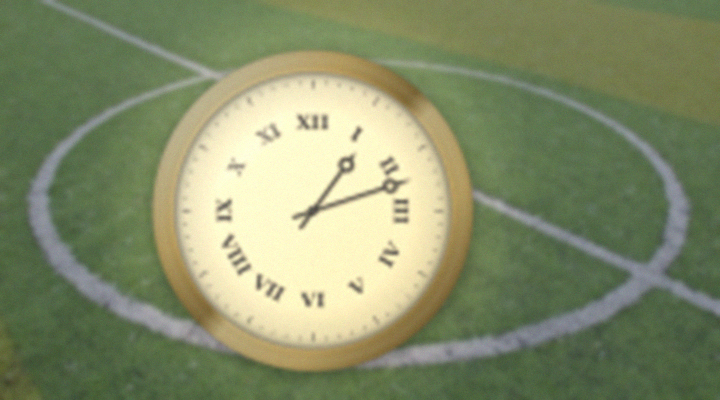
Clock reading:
**1:12**
